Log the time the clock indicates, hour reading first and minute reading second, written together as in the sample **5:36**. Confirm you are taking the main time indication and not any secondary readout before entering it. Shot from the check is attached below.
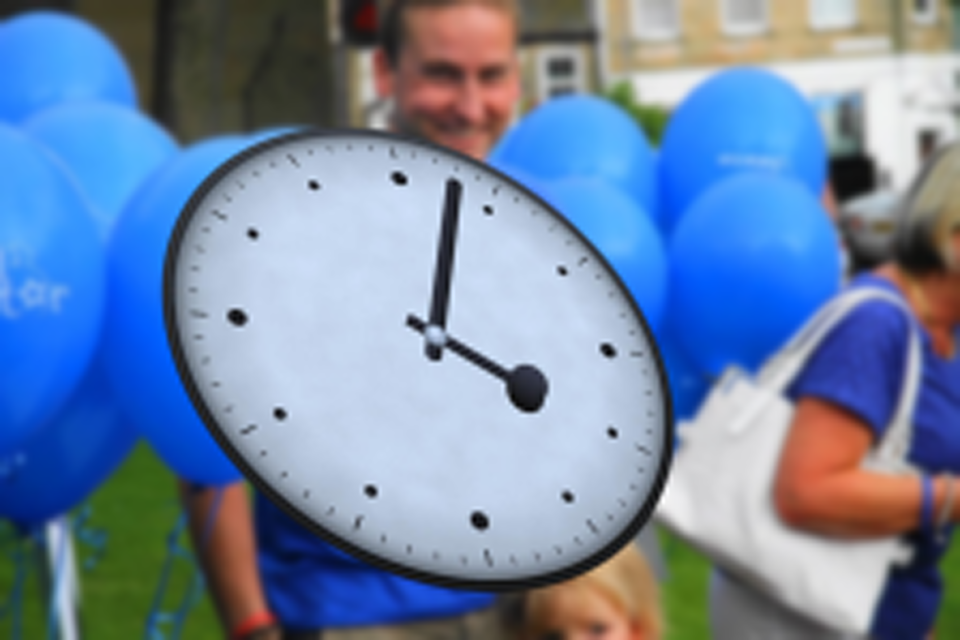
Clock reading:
**4:03**
